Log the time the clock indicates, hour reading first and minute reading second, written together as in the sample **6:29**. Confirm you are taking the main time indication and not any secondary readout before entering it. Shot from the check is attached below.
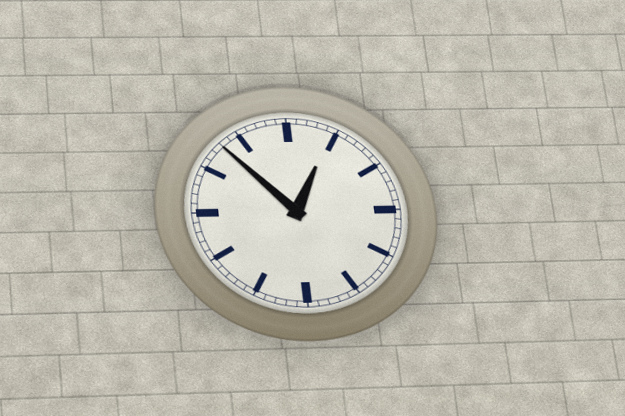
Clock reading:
**12:53**
